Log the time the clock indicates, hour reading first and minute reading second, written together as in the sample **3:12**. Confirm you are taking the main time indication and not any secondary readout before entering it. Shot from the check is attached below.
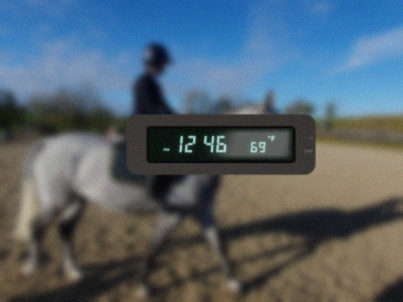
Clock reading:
**12:46**
